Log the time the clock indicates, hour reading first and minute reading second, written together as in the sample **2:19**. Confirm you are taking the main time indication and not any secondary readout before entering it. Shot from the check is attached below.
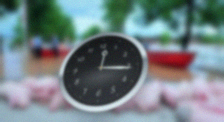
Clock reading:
**12:16**
